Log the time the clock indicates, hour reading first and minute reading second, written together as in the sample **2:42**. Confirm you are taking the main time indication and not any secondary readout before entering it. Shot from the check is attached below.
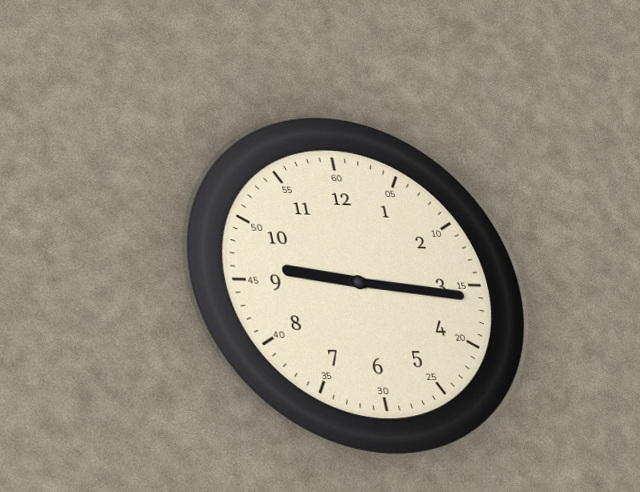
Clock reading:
**9:16**
